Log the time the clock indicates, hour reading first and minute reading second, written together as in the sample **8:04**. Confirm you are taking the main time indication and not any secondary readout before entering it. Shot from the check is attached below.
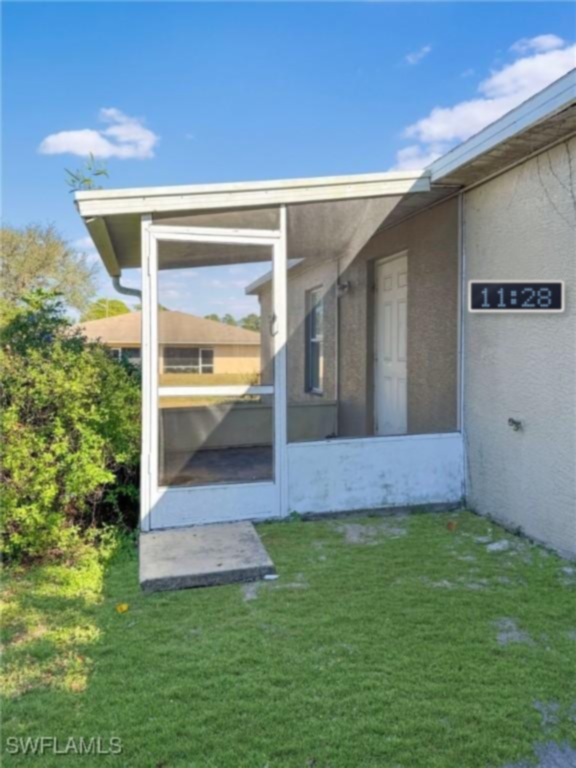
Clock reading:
**11:28**
